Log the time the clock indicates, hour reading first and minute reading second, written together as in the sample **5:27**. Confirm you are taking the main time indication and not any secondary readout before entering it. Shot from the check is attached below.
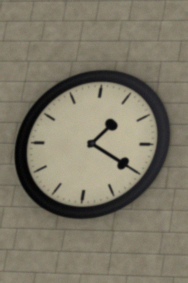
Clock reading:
**1:20**
